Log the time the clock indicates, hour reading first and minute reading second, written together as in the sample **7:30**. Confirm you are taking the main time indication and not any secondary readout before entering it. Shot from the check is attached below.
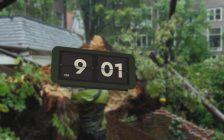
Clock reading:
**9:01**
